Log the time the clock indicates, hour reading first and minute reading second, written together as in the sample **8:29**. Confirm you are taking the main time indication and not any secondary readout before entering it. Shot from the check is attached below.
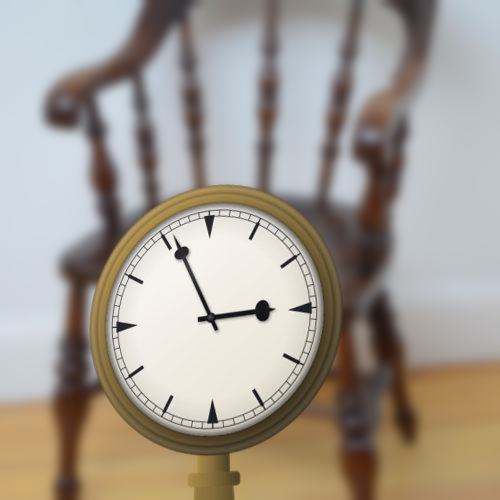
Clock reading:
**2:56**
